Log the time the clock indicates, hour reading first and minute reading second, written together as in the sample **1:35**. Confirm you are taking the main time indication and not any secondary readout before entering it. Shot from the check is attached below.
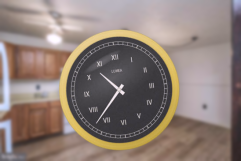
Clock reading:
**10:37**
